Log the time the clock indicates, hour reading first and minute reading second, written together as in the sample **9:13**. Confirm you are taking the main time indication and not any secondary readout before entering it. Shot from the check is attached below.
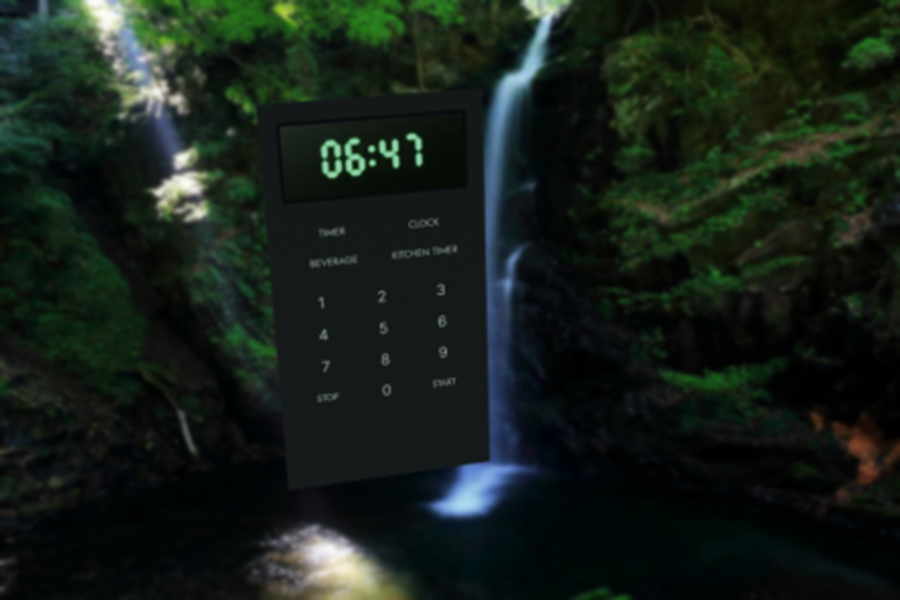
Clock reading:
**6:47**
